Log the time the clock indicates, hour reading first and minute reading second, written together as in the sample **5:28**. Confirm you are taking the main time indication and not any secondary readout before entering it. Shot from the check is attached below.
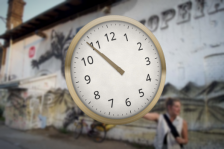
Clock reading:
**10:54**
